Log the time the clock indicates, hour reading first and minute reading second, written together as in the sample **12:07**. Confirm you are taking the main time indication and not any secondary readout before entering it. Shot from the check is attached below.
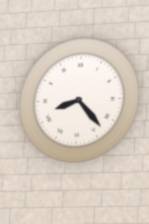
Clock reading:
**8:23**
